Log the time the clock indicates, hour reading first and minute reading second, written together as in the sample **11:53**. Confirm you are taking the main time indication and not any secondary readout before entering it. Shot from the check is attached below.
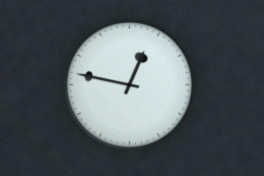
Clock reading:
**12:47**
